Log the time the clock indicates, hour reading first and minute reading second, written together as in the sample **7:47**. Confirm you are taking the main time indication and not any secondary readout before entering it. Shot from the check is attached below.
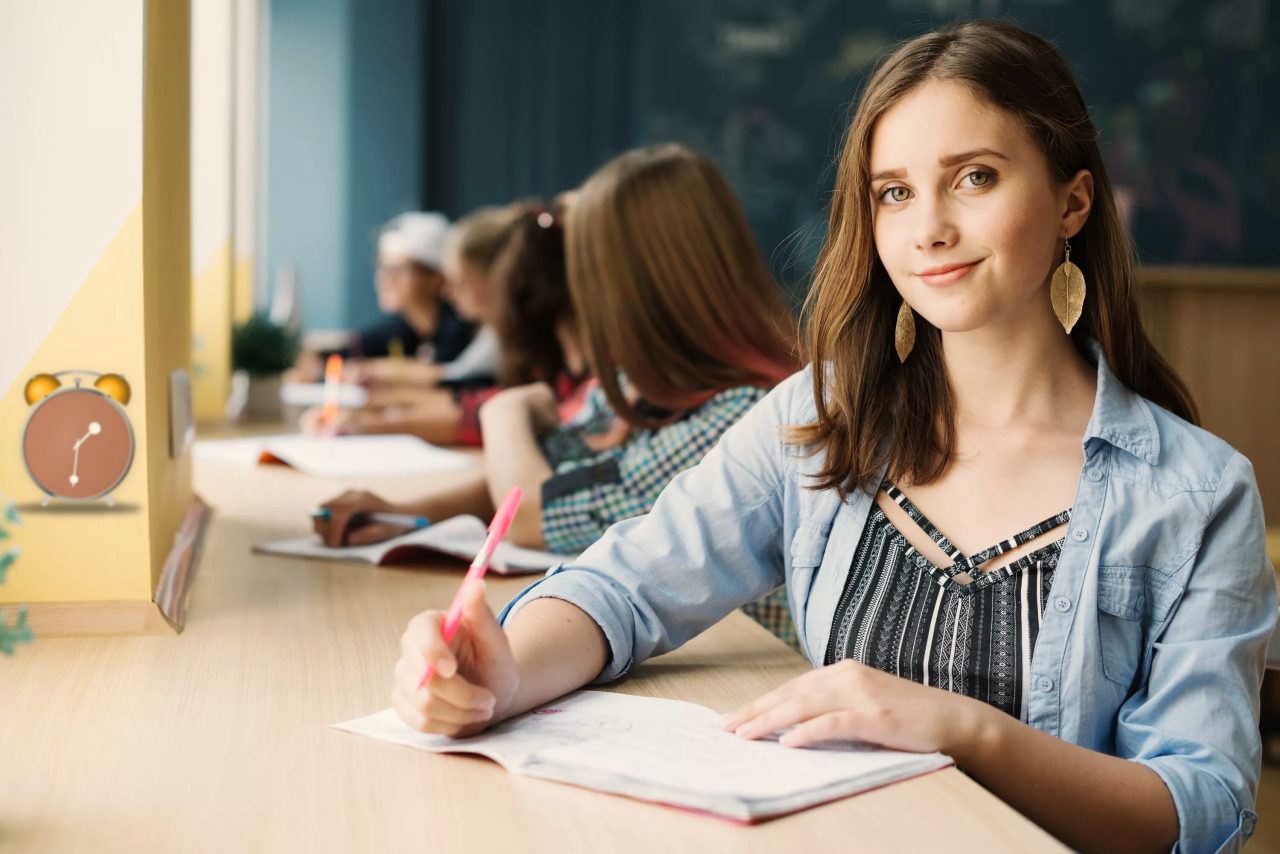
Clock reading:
**1:31**
